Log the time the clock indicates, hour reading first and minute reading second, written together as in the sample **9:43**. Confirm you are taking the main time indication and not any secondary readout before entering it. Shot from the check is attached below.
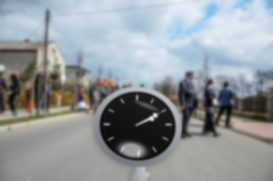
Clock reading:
**2:10**
